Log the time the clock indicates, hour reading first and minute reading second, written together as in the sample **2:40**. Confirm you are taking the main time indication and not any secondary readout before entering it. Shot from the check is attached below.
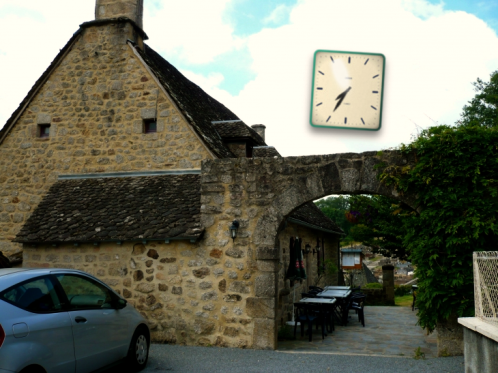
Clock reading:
**7:35**
